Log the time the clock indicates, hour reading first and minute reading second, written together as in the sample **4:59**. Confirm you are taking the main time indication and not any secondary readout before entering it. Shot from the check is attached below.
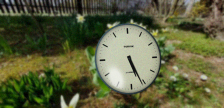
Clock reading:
**5:26**
